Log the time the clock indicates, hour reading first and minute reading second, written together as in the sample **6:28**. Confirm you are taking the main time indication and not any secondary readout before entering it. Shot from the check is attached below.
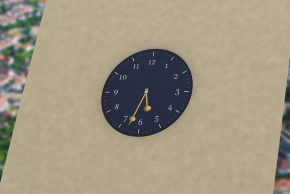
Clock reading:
**5:33**
